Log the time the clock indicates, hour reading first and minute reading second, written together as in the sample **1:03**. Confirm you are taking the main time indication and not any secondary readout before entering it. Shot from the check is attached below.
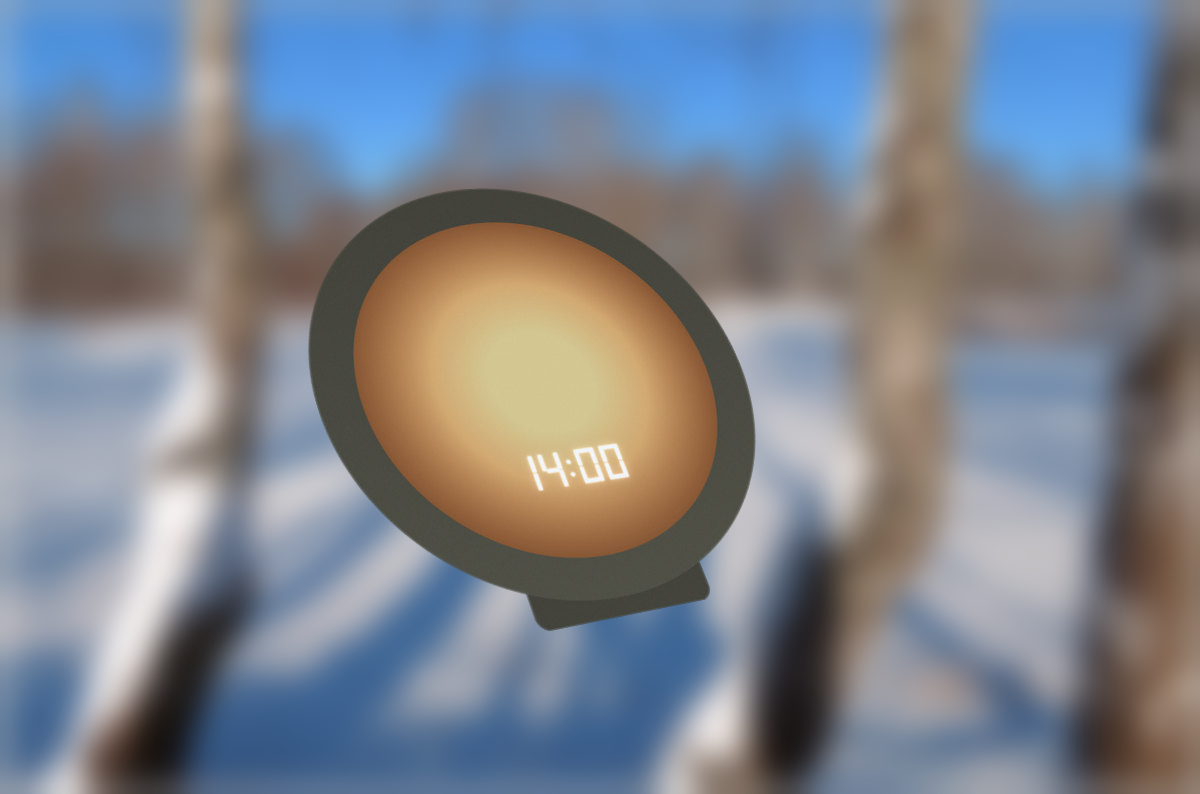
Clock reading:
**14:00**
